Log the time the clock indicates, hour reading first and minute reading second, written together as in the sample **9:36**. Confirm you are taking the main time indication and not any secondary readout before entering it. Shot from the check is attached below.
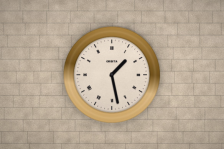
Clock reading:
**1:28**
